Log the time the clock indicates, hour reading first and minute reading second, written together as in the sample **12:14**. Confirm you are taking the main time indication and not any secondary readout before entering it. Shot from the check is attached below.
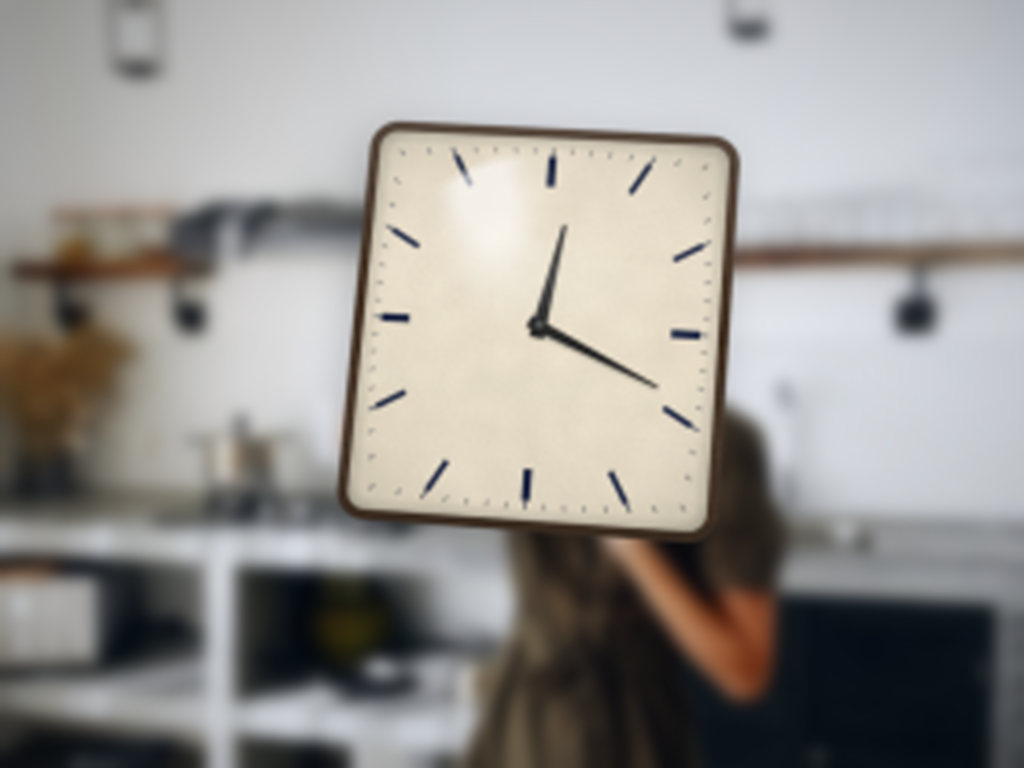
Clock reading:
**12:19**
